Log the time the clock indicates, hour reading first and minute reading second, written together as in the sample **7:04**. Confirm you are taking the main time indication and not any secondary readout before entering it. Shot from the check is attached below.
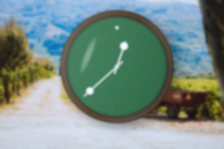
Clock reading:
**12:38**
